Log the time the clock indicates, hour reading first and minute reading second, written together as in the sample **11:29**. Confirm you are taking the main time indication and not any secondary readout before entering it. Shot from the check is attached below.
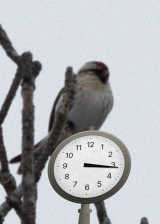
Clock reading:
**3:16**
